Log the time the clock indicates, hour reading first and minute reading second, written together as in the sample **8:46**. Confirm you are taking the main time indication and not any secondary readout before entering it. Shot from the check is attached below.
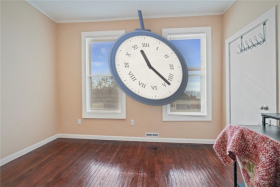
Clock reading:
**11:23**
